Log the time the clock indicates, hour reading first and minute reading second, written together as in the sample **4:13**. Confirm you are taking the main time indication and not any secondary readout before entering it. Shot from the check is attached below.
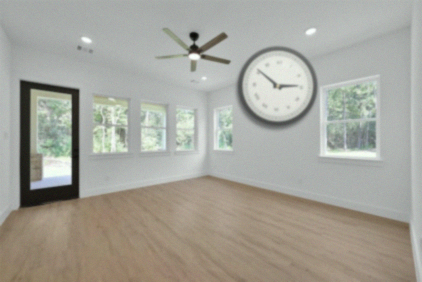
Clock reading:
**2:51**
